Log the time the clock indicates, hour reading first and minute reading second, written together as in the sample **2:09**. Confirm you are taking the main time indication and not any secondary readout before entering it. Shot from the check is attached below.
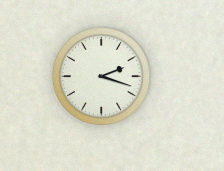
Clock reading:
**2:18**
